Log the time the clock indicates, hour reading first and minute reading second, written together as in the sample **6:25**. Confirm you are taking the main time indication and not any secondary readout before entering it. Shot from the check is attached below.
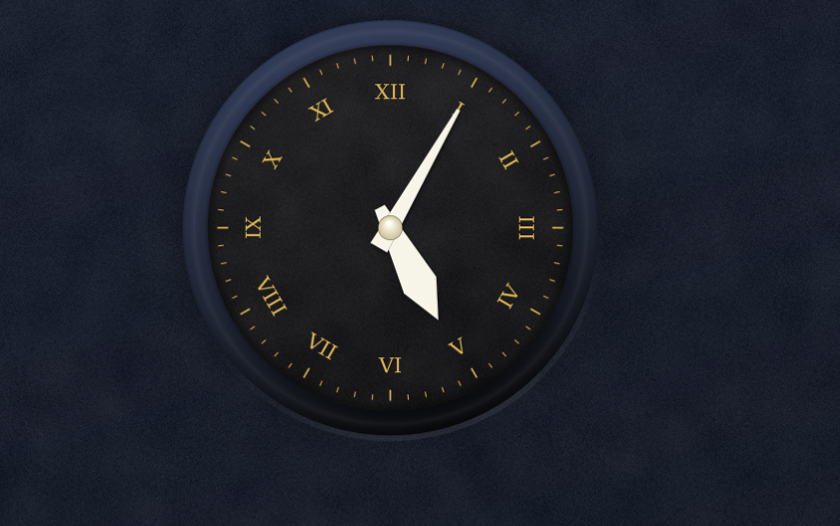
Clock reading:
**5:05**
